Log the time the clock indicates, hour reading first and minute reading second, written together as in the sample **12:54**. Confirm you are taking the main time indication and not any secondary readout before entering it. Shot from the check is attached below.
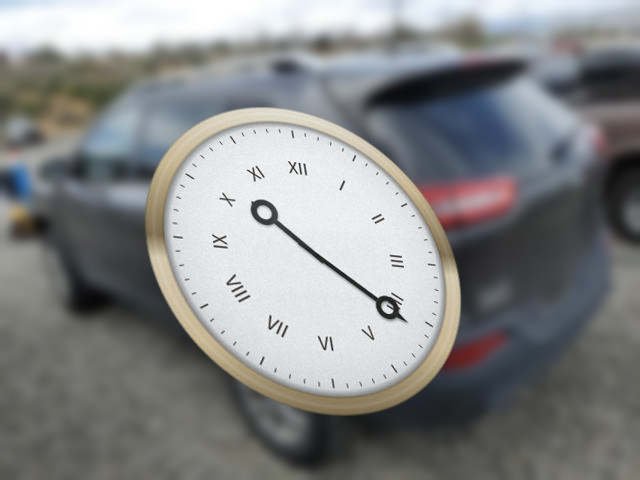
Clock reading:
**10:21**
